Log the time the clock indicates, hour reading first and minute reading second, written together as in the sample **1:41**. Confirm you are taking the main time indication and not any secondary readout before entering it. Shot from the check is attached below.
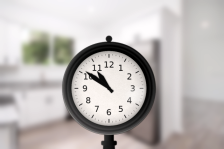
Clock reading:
**10:51**
